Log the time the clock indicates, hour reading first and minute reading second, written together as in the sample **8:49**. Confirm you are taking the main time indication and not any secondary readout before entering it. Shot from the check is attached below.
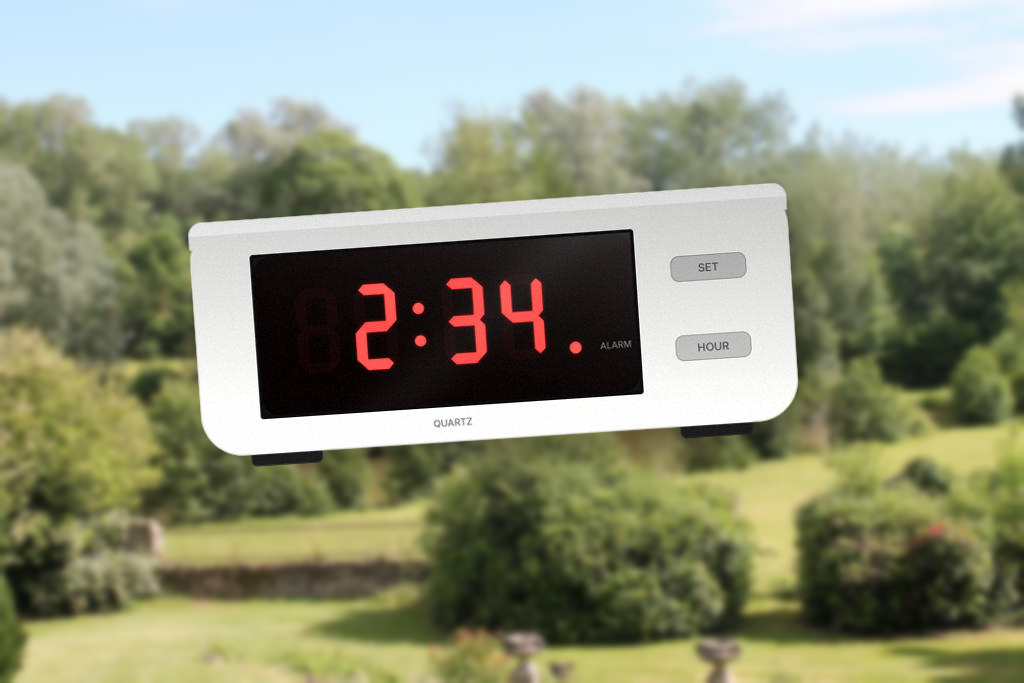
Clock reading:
**2:34**
